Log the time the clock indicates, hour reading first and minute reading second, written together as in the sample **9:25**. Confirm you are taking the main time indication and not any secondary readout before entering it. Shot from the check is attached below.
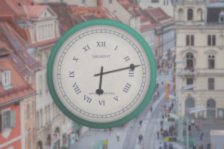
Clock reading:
**6:13**
